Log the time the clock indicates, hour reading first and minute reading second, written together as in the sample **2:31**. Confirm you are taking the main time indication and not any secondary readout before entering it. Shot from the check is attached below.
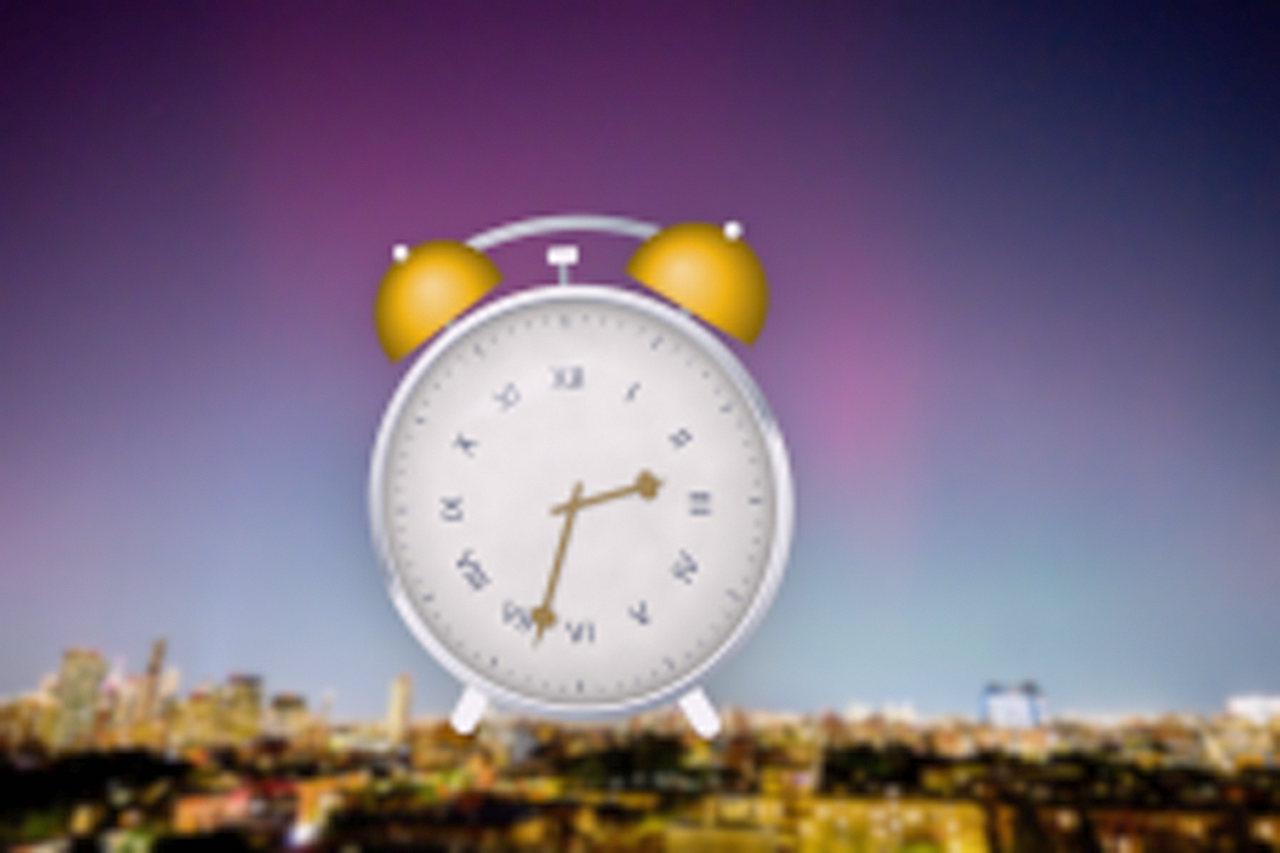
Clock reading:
**2:33**
